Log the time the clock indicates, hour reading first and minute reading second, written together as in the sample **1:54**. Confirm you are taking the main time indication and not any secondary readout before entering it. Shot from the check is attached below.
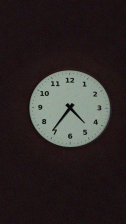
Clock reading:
**4:36**
